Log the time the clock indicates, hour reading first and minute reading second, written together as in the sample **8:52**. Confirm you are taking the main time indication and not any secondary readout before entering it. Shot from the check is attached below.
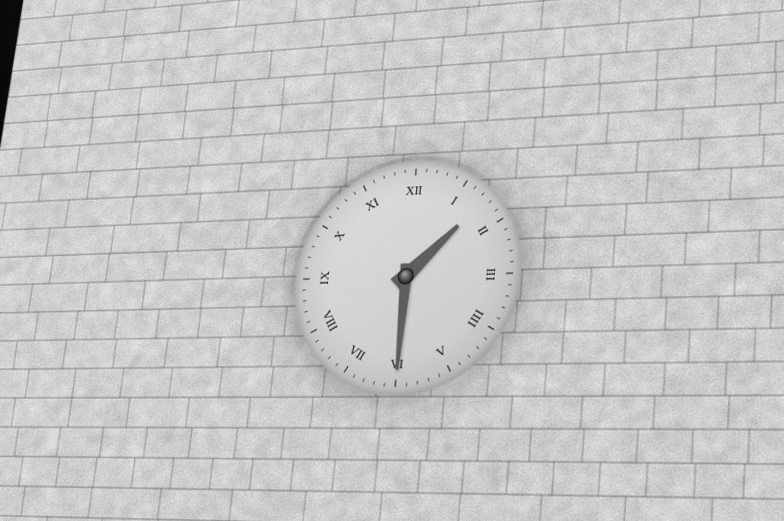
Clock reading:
**1:30**
